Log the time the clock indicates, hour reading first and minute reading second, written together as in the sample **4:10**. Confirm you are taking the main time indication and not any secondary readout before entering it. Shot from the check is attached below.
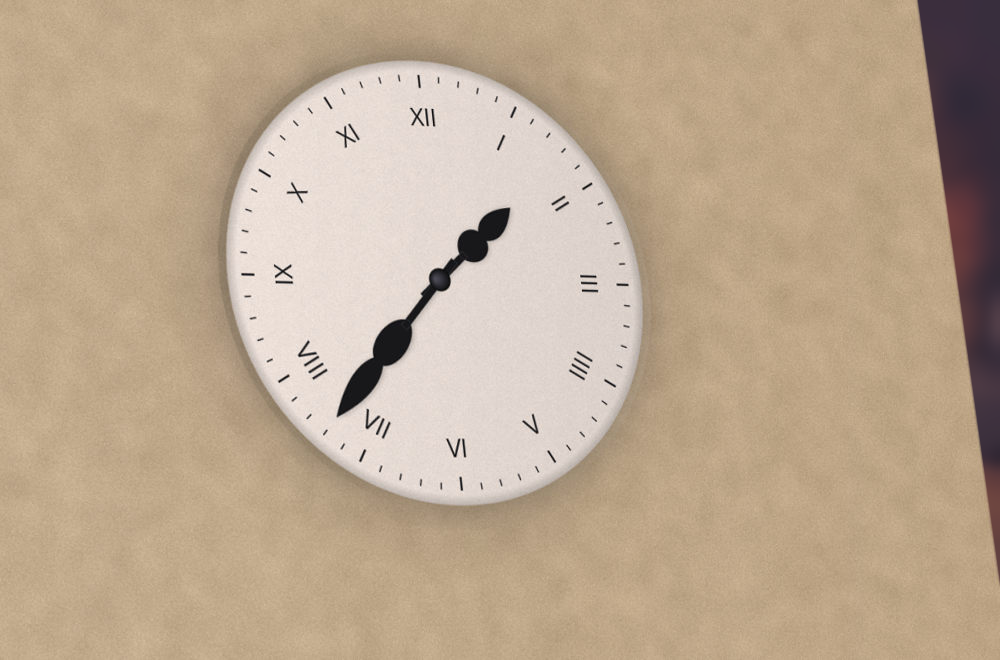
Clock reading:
**1:37**
